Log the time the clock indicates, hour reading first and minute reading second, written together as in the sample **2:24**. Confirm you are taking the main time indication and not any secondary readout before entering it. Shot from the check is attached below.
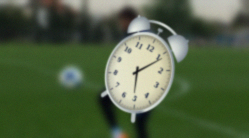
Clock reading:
**5:06**
